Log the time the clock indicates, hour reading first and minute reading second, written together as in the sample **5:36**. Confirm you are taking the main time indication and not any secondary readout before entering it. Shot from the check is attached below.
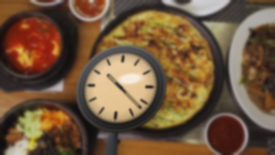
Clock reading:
**10:22**
